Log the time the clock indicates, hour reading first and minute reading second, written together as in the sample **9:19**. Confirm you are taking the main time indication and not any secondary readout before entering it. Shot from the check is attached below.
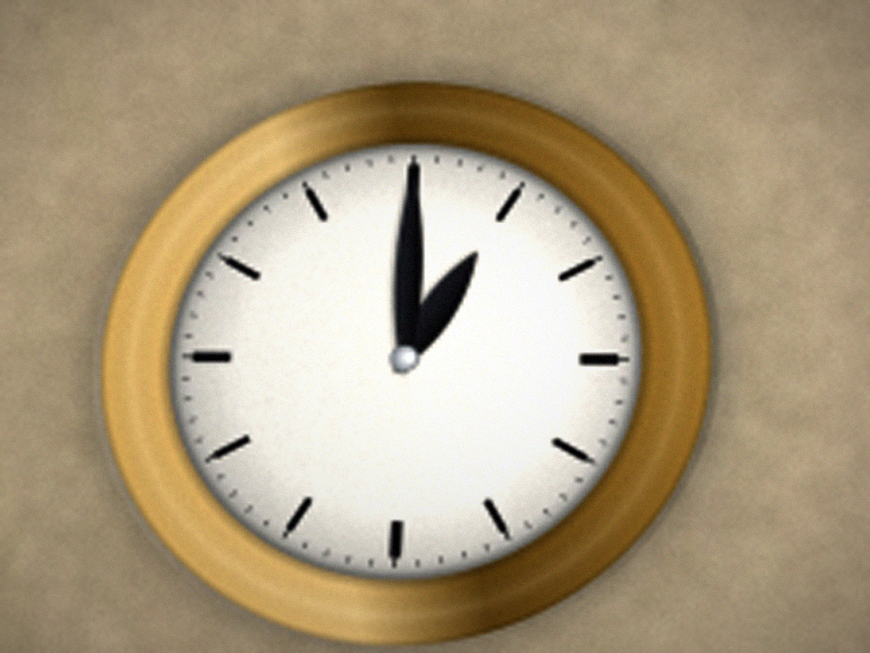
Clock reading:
**1:00**
